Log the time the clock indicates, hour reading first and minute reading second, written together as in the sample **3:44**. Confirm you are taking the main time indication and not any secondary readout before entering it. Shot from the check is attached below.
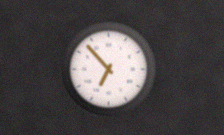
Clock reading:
**6:53**
